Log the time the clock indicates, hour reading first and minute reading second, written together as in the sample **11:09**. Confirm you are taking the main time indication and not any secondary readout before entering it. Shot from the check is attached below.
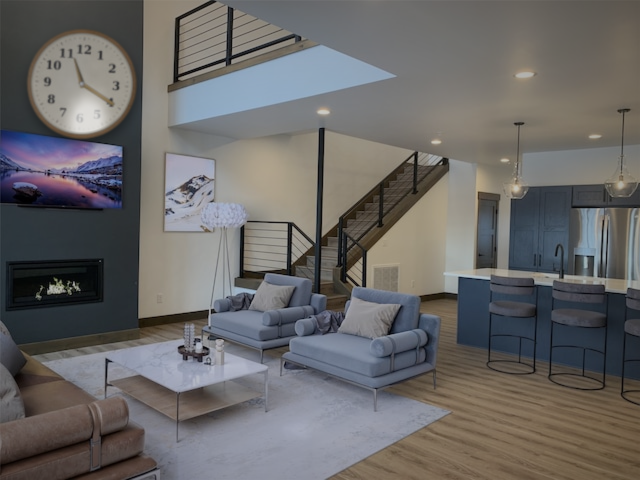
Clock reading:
**11:20**
